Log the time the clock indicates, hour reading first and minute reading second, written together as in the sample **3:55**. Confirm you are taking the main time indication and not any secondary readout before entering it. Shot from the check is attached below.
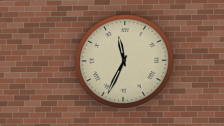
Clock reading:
**11:34**
